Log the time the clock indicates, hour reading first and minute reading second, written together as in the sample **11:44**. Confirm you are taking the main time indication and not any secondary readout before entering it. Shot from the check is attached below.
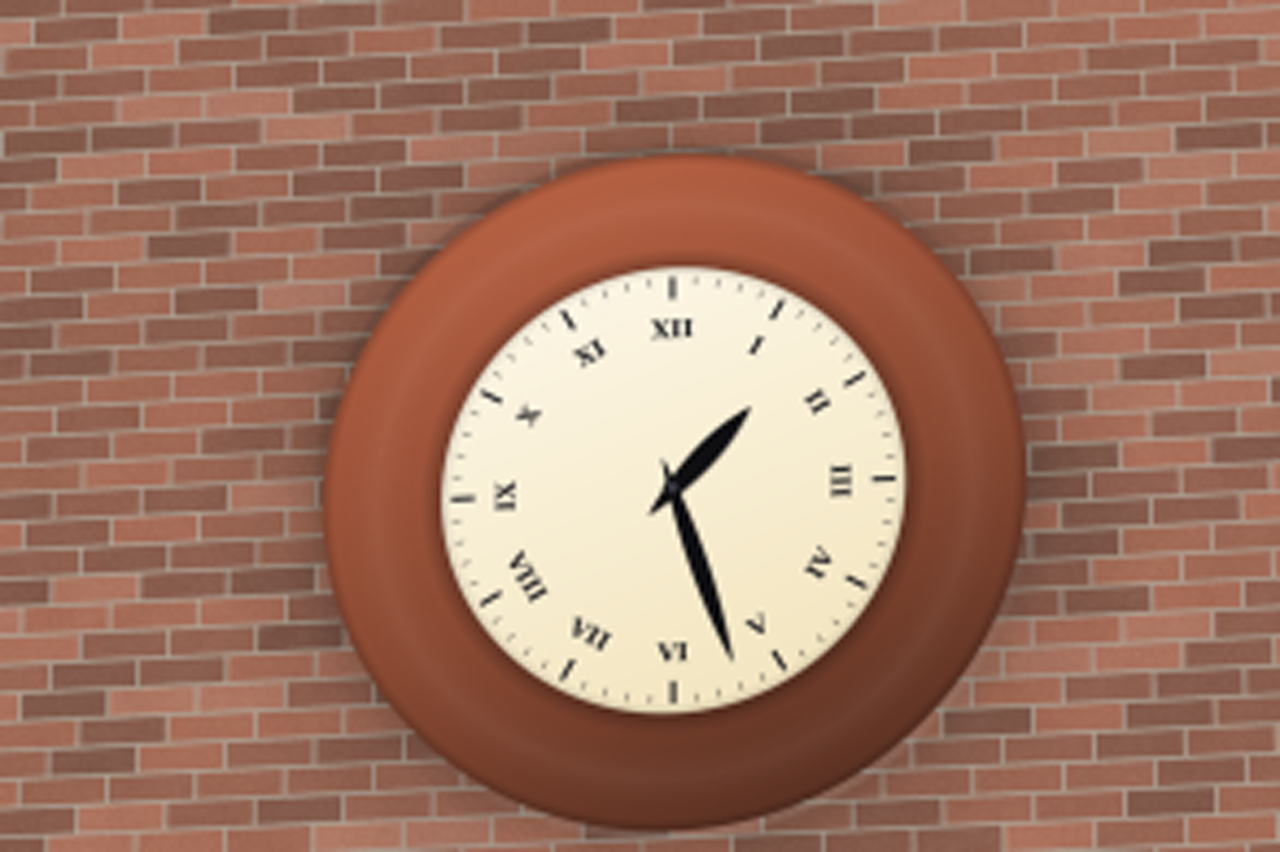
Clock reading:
**1:27**
